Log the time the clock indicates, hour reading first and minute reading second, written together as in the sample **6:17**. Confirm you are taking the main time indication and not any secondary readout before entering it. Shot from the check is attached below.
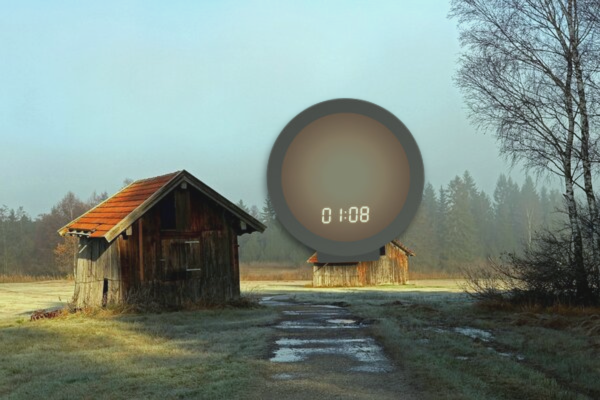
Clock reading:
**1:08**
